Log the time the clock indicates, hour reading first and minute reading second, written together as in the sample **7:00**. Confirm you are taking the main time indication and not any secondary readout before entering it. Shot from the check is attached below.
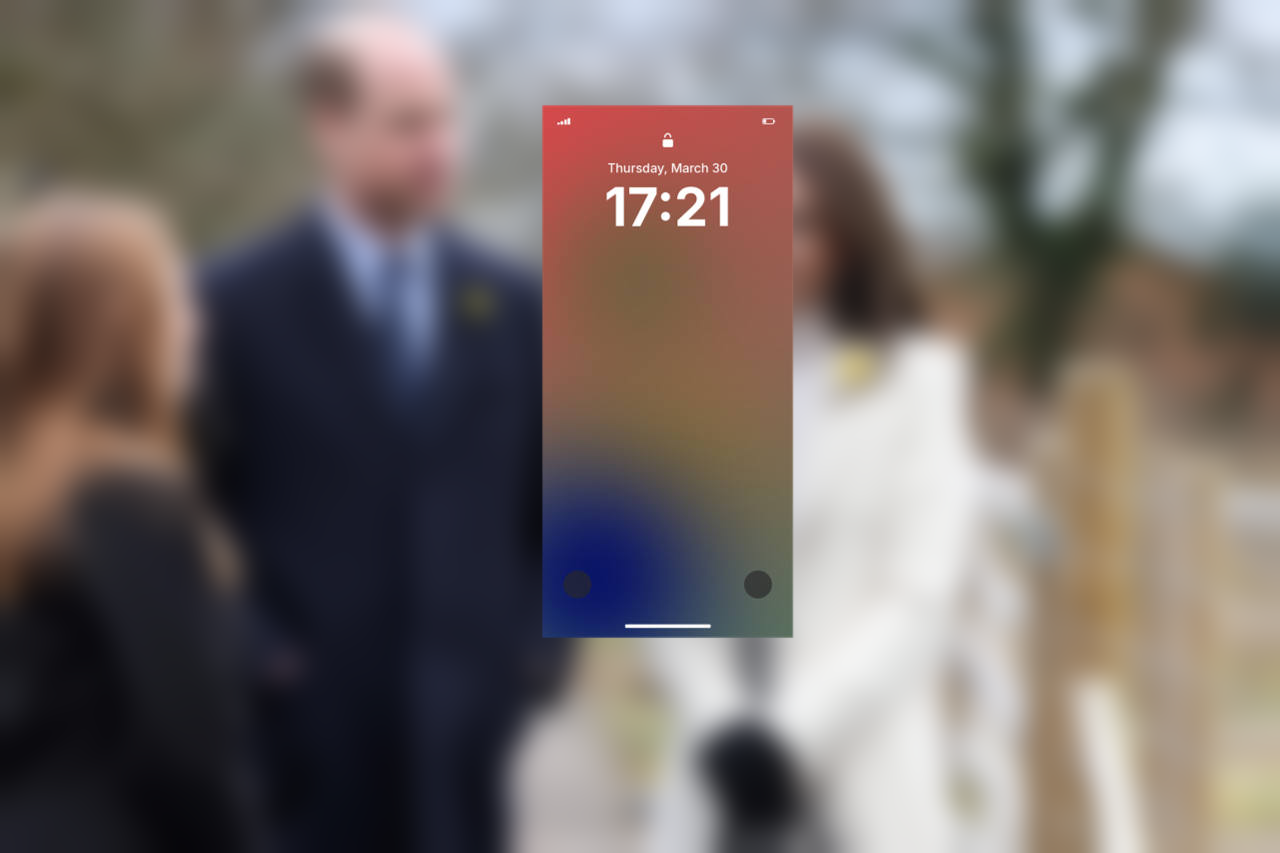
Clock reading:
**17:21**
